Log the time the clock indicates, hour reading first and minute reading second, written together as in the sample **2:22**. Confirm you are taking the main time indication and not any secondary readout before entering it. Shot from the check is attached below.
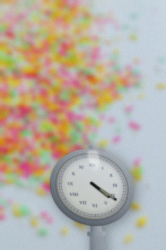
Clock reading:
**4:21**
